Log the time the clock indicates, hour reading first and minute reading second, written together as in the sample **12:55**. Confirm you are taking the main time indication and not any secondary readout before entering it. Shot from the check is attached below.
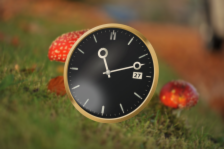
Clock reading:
**11:12**
